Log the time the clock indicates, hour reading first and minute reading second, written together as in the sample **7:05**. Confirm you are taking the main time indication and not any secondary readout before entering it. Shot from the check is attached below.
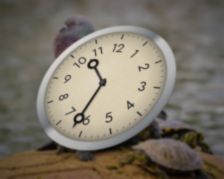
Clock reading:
**10:32**
